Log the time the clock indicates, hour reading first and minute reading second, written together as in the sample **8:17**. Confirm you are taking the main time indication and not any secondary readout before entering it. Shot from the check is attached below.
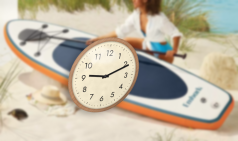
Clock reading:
**9:11**
